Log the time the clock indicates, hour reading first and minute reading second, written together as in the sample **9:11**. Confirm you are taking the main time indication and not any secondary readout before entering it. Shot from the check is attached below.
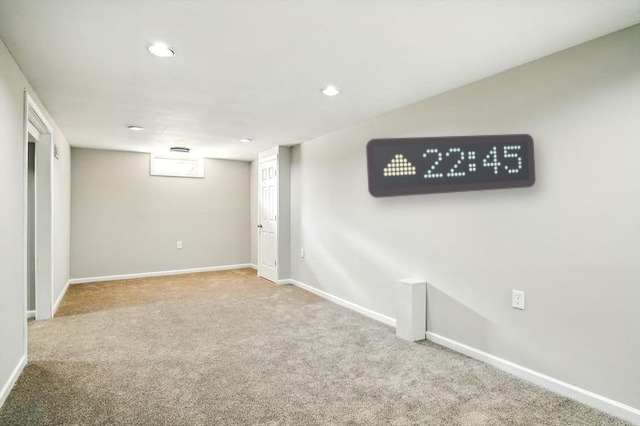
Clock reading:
**22:45**
